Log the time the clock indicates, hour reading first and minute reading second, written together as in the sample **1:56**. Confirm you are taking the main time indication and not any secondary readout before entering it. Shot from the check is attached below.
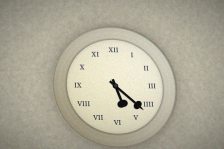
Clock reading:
**5:22**
